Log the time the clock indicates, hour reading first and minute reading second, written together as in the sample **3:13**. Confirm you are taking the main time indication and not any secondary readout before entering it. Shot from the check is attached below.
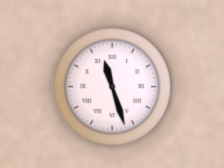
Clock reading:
**11:27**
